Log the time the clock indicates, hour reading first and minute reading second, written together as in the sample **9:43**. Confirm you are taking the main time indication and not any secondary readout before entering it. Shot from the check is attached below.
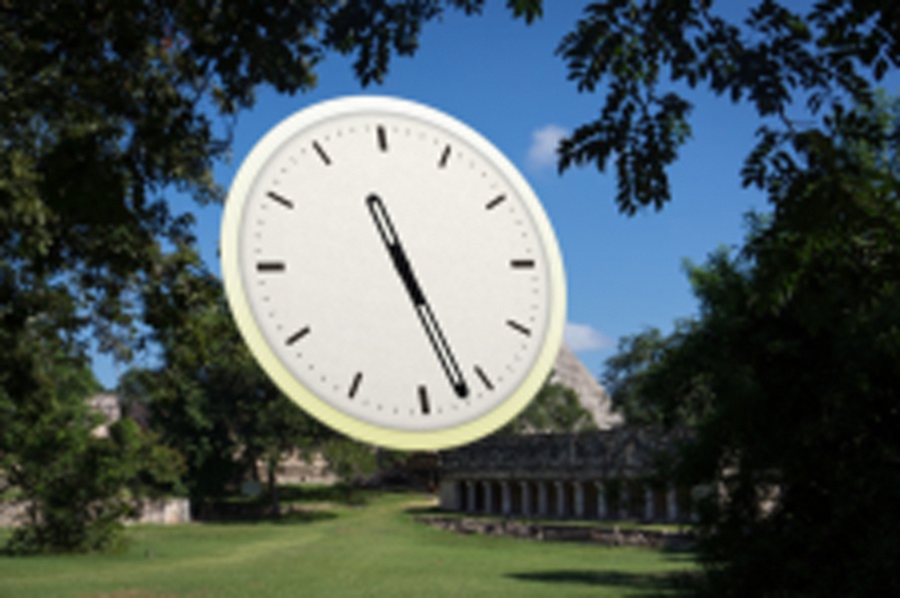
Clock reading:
**11:27**
